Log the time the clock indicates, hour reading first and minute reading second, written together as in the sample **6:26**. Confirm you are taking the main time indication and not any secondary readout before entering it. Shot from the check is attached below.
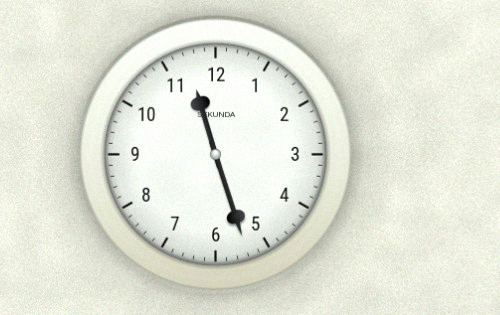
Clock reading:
**11:27**
